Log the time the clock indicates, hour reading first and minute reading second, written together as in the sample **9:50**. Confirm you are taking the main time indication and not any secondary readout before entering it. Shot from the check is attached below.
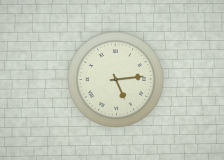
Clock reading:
**5:14**
